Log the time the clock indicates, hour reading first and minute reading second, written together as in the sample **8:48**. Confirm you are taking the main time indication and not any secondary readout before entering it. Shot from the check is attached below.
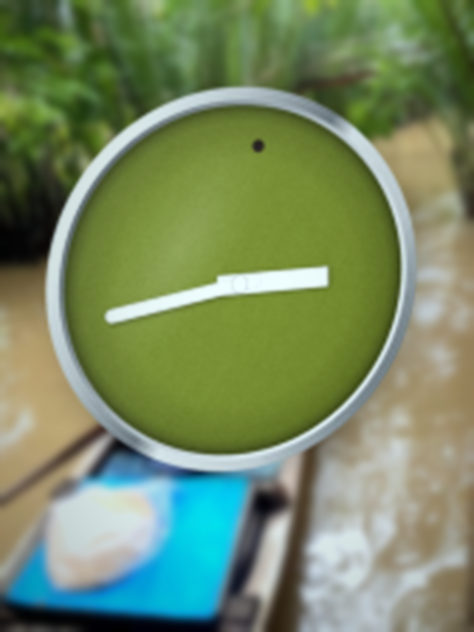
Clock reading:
**2:42**
